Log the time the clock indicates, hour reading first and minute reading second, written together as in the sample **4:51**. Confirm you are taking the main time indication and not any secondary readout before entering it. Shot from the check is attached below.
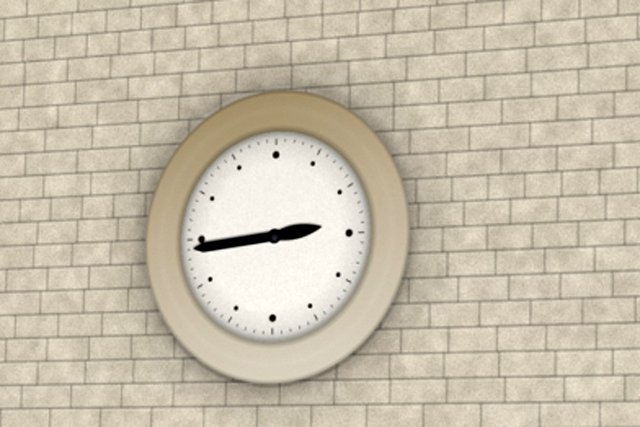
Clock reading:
**2:44**
